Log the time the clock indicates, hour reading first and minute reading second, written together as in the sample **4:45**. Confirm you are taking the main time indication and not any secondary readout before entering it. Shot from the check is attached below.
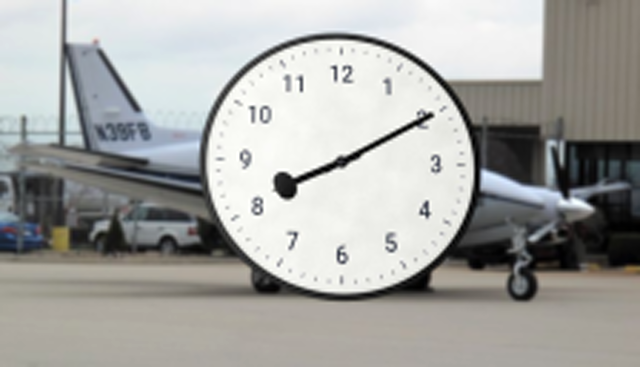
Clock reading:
**8:10**
